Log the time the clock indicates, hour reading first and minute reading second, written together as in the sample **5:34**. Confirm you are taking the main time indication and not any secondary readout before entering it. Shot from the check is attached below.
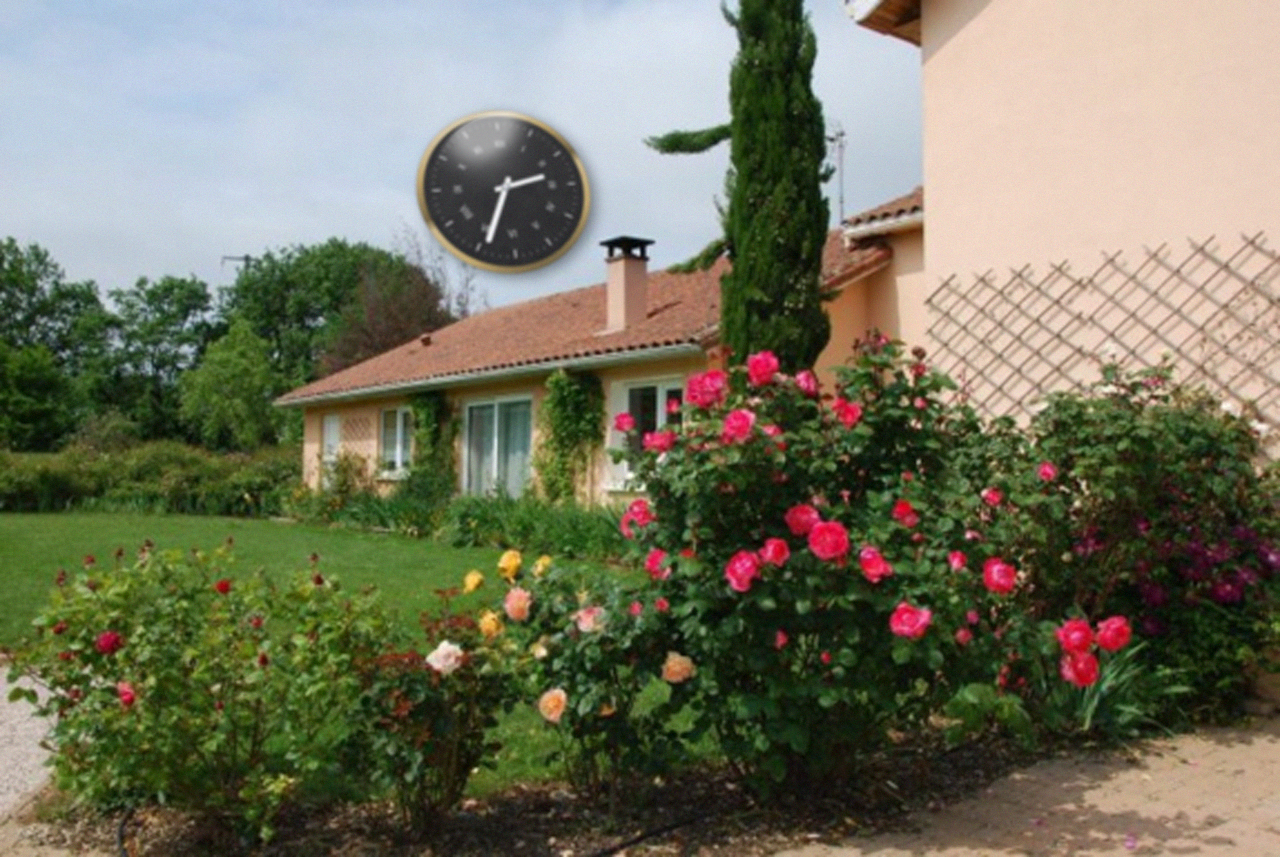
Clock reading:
**2:34**
